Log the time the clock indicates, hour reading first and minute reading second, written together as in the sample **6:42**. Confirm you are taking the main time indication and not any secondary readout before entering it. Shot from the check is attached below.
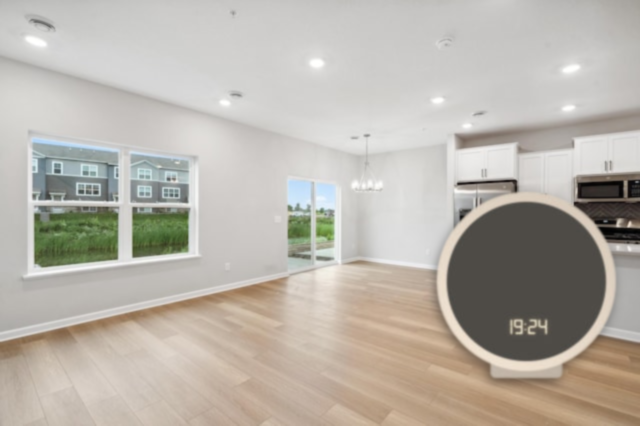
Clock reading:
**19:24**
